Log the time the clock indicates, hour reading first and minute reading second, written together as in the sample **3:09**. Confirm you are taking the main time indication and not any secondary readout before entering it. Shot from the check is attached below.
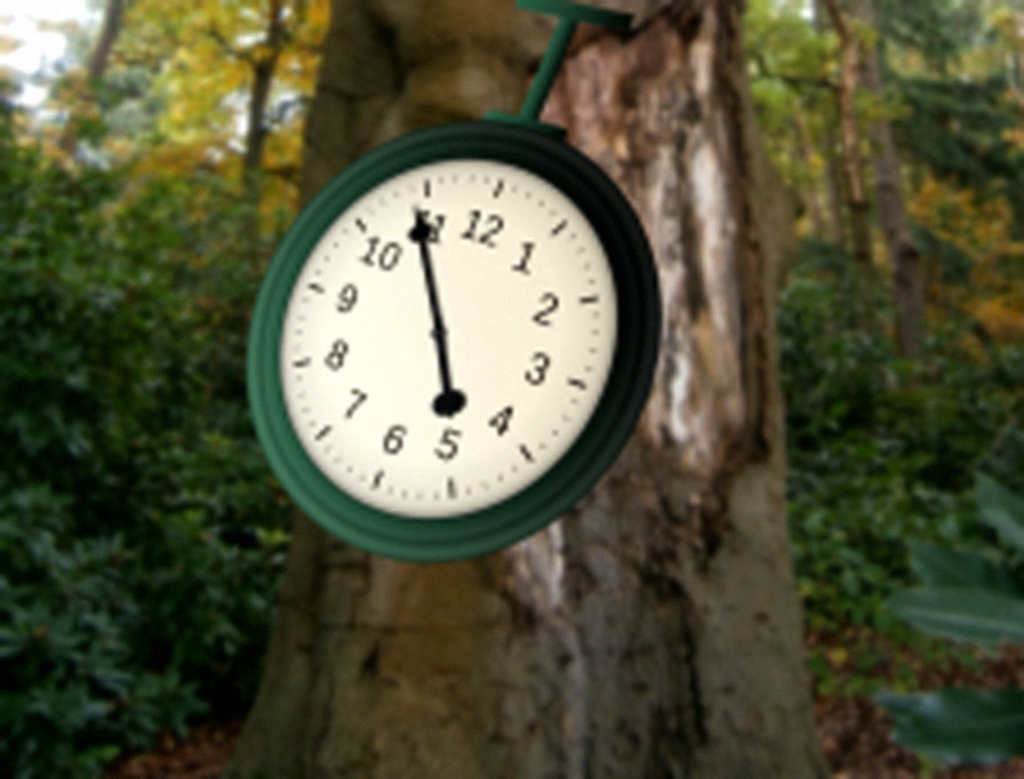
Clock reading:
**4:54**
